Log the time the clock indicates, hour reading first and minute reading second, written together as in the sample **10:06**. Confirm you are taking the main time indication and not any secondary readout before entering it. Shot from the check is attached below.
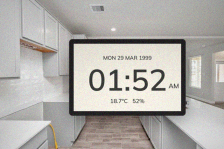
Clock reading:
**1:52**
